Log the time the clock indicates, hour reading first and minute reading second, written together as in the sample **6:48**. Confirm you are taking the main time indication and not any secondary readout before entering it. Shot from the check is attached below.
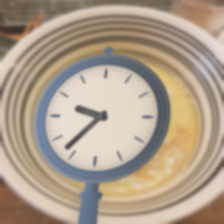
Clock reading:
**9:37**
